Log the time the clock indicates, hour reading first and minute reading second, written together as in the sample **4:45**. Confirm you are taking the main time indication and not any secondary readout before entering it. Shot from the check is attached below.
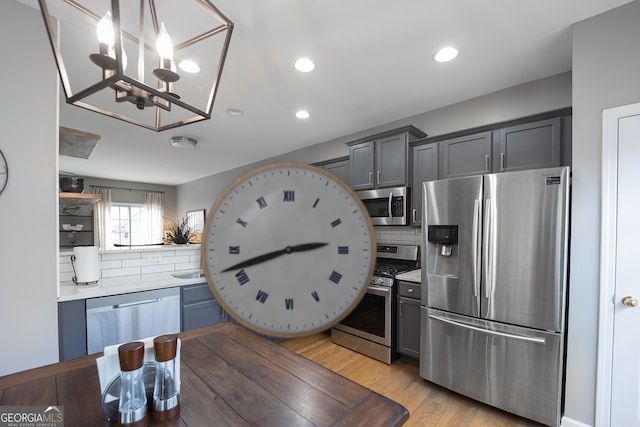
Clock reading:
**2:42**
